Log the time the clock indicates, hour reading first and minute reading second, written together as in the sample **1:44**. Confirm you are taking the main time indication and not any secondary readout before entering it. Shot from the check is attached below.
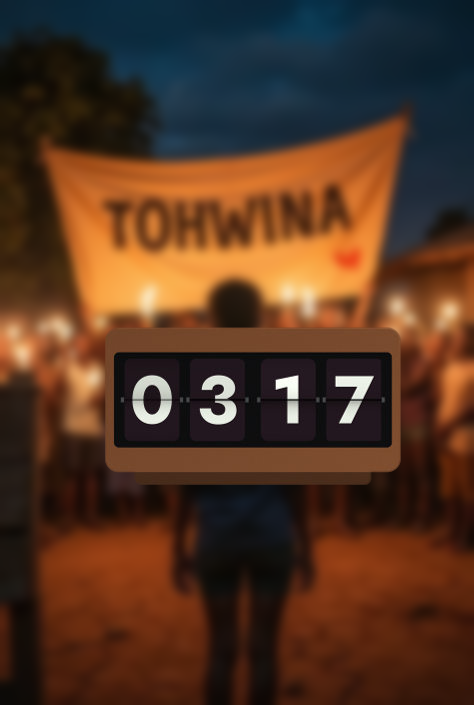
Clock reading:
**3:17**
